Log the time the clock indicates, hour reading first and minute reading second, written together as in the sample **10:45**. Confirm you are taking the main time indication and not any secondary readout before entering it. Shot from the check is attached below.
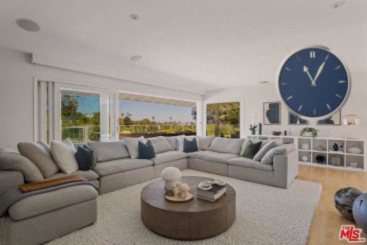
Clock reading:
**11:05**
